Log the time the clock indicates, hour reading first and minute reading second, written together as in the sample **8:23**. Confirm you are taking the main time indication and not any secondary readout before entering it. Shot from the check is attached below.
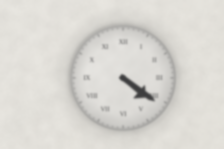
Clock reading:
**4:21**
